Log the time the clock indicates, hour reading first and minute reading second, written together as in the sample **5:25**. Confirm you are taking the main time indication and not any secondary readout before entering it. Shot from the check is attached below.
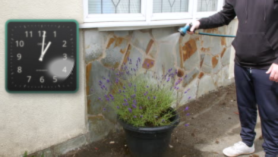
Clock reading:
**1:01**
